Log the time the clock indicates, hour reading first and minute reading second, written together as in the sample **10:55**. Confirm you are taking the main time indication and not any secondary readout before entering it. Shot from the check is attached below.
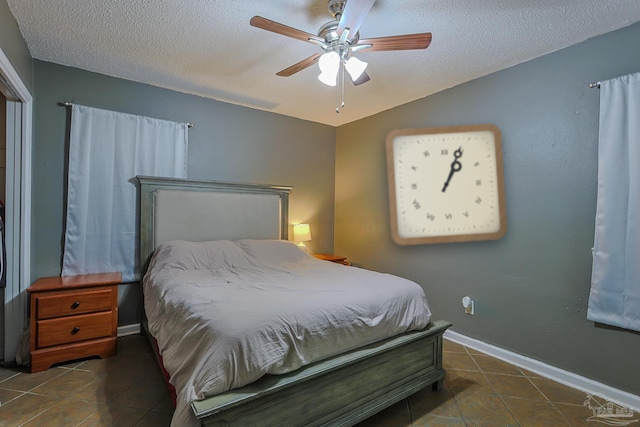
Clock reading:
**1:04**
